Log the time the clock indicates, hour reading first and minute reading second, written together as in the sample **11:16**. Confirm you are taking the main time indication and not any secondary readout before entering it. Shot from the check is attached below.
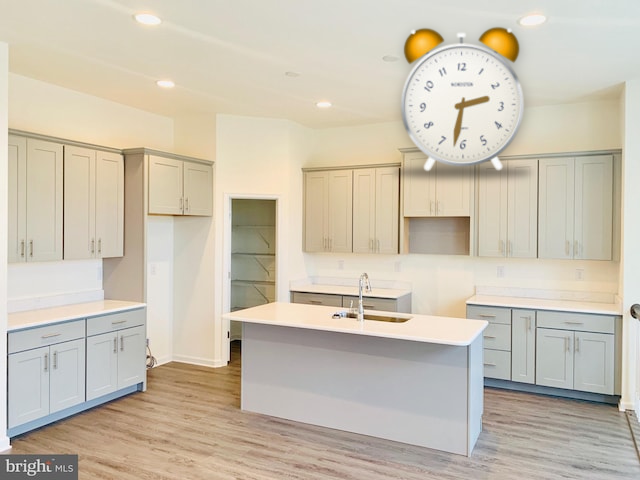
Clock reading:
**2:32**
